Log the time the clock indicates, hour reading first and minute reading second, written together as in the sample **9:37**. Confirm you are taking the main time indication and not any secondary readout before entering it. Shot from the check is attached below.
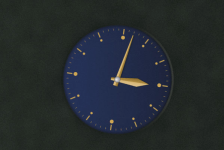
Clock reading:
**3:02**
